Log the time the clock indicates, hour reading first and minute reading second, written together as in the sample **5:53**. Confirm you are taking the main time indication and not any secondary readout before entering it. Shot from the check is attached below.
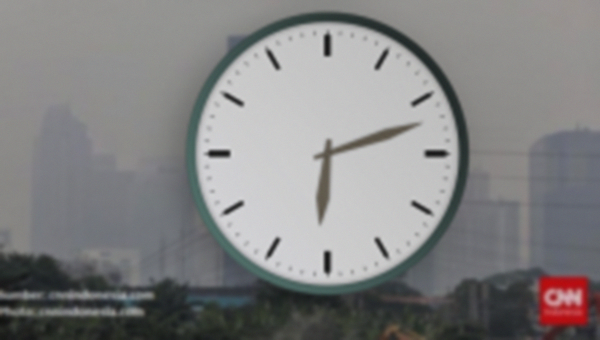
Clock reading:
**6:12**
